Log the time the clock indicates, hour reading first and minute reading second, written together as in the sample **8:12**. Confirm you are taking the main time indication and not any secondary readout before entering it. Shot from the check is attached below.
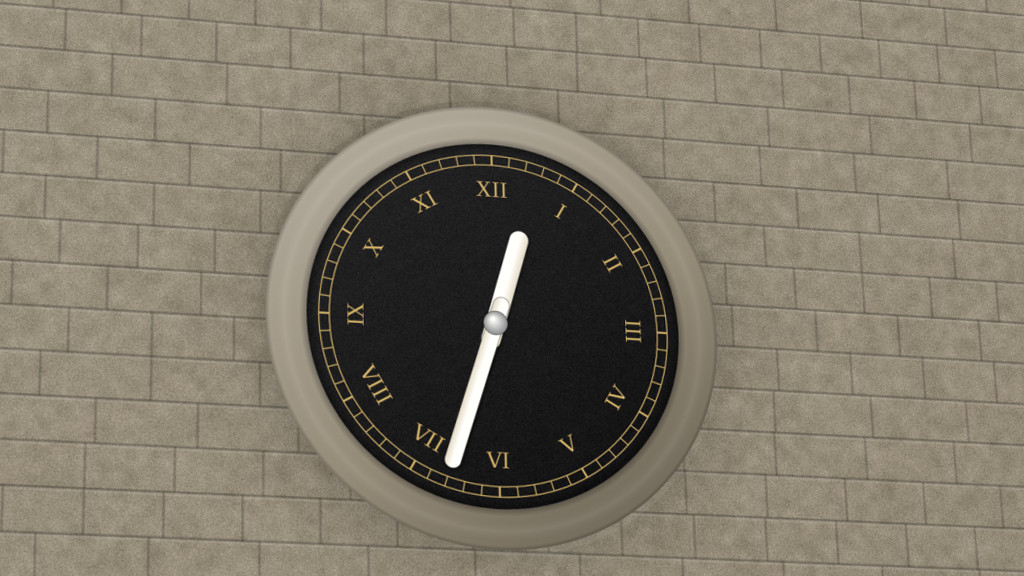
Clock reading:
**12:33**
